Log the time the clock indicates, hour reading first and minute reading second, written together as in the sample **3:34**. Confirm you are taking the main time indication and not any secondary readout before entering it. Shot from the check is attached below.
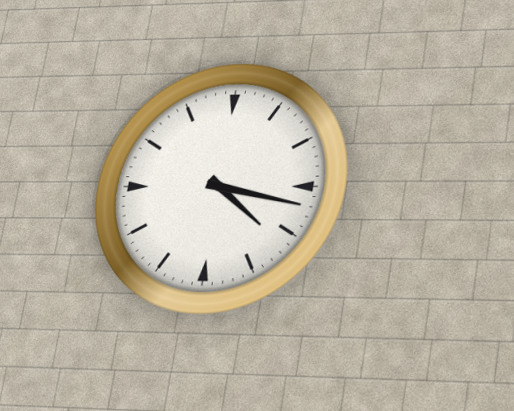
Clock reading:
**4:17**
